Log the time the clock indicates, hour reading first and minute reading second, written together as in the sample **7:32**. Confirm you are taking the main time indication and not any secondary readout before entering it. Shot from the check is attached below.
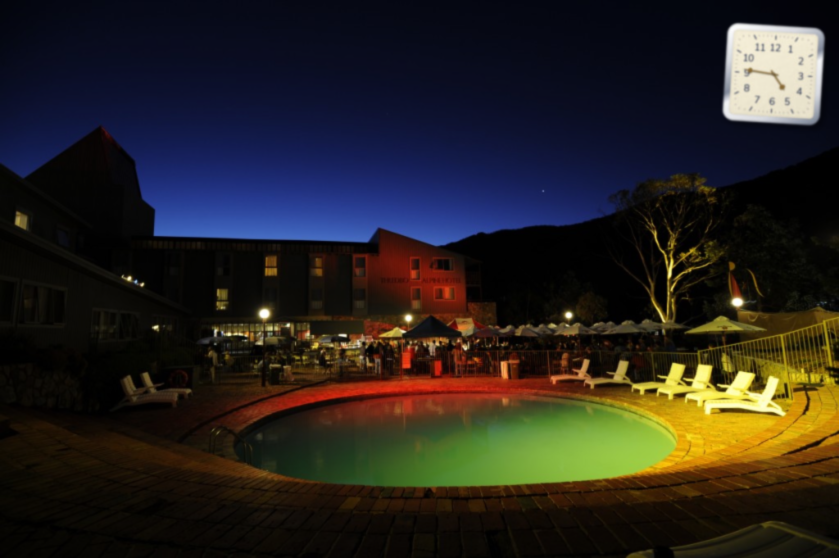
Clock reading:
**4:46**
